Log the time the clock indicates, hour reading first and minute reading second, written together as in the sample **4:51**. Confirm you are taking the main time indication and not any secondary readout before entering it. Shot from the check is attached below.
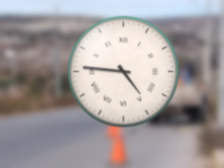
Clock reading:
**4:46**
